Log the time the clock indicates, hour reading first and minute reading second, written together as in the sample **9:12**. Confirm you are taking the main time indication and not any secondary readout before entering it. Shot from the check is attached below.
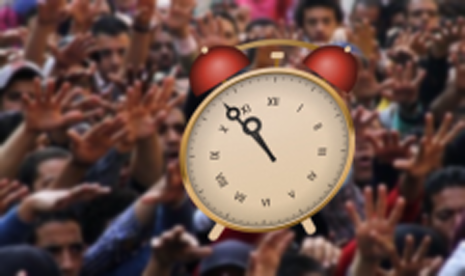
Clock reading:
**10:53**
